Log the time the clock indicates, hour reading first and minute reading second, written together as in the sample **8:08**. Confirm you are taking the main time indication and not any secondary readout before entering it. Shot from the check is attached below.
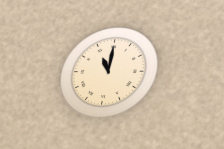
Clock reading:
**11:00**
